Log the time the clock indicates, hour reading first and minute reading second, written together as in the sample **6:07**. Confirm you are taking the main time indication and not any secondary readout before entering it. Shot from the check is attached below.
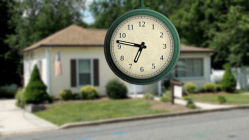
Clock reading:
**6:47**
